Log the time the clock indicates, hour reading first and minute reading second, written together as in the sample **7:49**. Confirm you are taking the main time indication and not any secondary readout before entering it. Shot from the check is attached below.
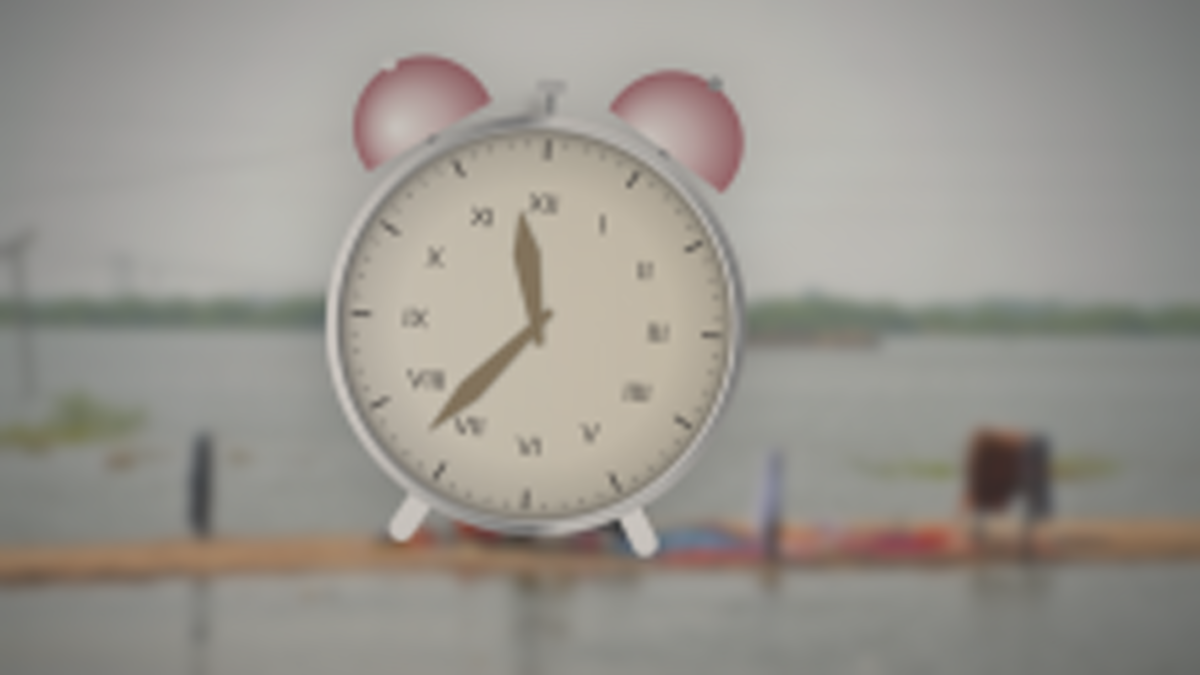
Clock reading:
**11:37**
